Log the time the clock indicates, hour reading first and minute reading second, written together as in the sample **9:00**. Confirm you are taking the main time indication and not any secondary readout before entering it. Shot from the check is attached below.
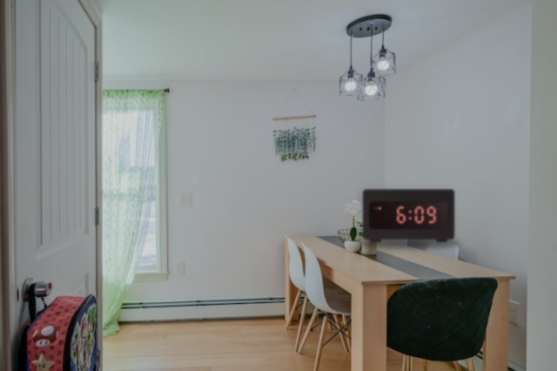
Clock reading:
**6:09**
